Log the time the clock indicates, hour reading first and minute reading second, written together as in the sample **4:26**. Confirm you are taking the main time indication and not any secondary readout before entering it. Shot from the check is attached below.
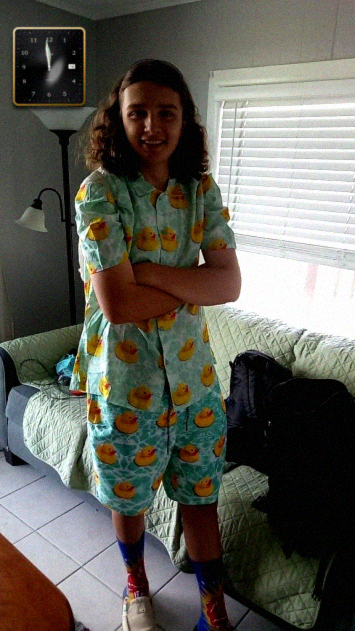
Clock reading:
**11:59**
